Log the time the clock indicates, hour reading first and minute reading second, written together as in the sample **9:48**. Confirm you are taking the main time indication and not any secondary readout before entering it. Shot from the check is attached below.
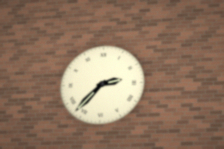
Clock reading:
**2:37**
